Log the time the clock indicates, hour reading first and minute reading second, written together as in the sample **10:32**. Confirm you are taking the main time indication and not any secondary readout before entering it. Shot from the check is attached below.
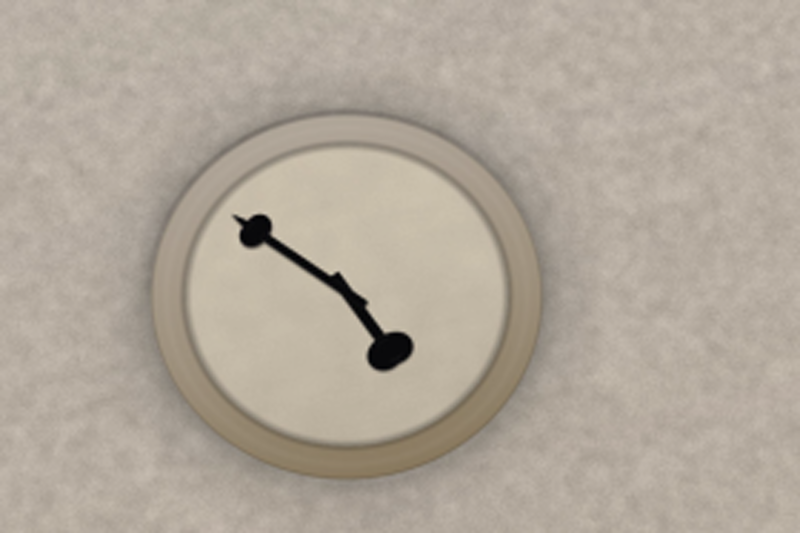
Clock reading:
**4:51**
